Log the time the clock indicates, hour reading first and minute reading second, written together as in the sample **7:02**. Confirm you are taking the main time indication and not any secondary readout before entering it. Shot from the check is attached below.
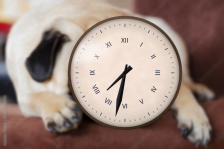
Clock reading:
**7:32**
